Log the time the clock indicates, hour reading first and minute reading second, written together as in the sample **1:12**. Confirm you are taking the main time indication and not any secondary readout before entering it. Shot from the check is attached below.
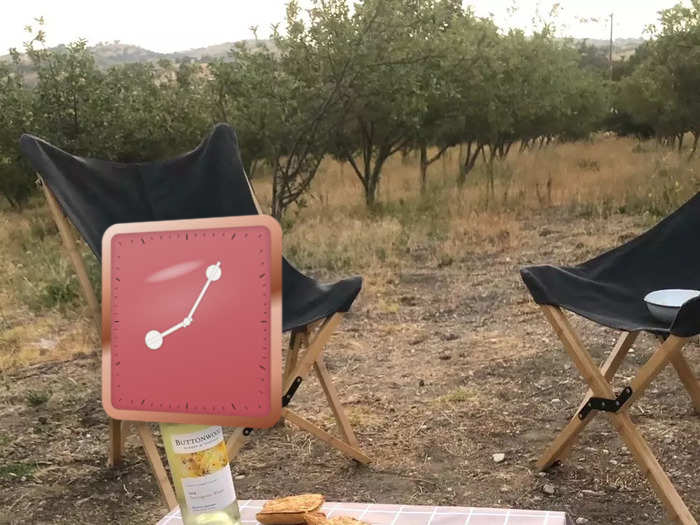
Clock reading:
**8:05**
